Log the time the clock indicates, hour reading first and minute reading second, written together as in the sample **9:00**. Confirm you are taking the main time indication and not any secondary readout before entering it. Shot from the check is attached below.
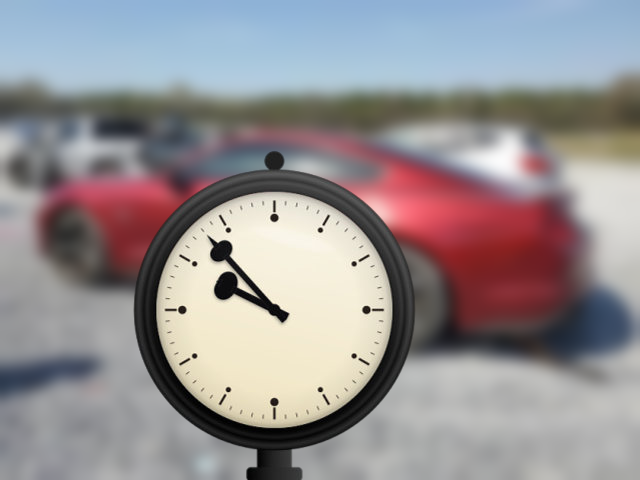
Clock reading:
**9:53**
